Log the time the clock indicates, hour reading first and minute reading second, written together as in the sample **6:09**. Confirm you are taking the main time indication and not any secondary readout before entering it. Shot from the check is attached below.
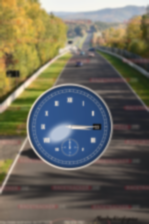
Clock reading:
**3:15**
